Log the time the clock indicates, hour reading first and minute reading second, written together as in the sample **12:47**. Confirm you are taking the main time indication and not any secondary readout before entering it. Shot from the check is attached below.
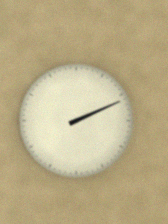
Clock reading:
**2:11**
